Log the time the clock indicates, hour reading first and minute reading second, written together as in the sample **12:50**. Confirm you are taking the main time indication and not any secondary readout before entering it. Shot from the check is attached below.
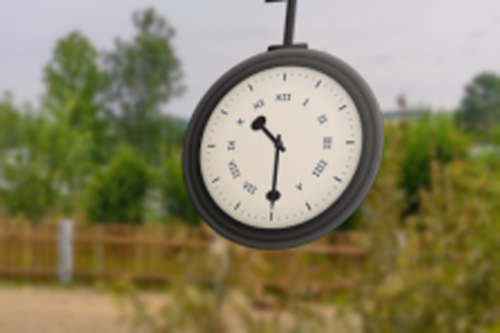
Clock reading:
**10:30**
